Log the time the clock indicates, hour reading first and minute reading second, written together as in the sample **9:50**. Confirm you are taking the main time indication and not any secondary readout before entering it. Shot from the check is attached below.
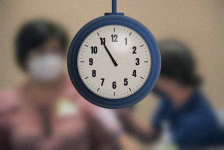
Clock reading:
**10:55**
